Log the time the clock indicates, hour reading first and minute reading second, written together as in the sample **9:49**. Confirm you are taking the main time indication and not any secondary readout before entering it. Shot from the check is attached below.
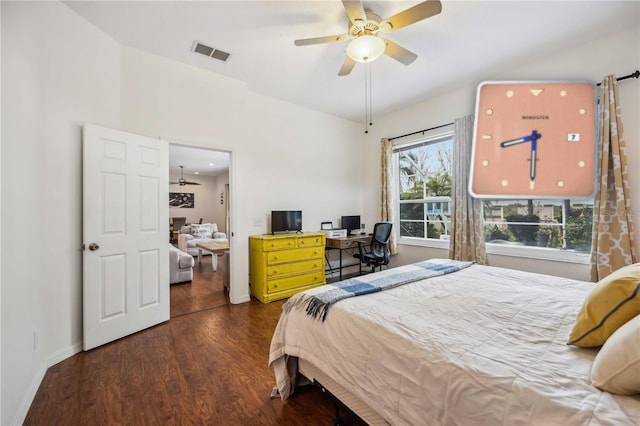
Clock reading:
**8:30**
